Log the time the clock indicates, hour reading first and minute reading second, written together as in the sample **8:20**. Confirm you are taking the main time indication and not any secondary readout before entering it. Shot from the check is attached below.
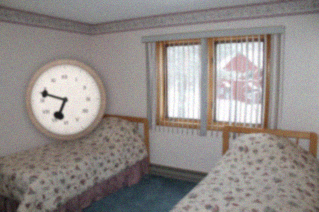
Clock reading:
**6:48**
